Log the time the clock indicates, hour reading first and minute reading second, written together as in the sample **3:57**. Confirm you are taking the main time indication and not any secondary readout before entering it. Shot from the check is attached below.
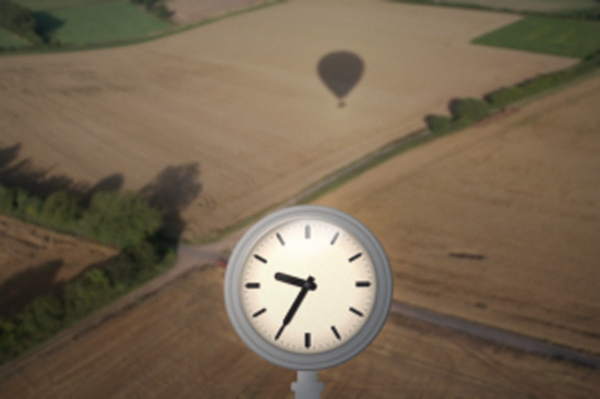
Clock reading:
**9:35**
